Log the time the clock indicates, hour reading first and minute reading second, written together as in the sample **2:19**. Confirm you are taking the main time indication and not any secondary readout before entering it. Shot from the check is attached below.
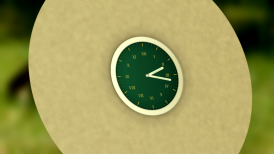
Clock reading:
**2:17**
